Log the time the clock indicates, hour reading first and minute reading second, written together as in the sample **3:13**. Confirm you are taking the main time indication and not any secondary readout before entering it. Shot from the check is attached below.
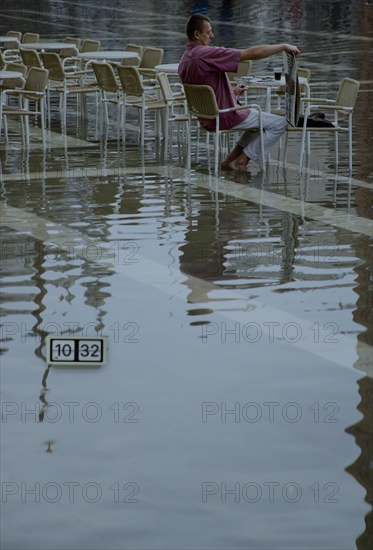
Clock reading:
**10:32**
